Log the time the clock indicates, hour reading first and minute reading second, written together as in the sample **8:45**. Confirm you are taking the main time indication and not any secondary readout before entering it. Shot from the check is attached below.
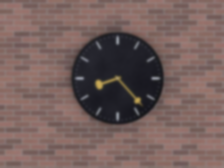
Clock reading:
**8:23**
